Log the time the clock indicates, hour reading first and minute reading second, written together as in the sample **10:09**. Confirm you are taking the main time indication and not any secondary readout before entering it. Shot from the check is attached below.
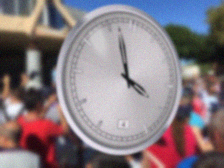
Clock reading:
**3:57**
